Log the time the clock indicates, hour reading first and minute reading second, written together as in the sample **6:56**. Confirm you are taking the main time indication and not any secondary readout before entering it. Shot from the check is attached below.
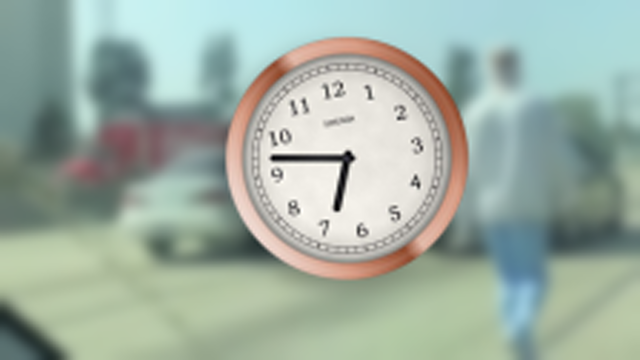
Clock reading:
**6:47**
